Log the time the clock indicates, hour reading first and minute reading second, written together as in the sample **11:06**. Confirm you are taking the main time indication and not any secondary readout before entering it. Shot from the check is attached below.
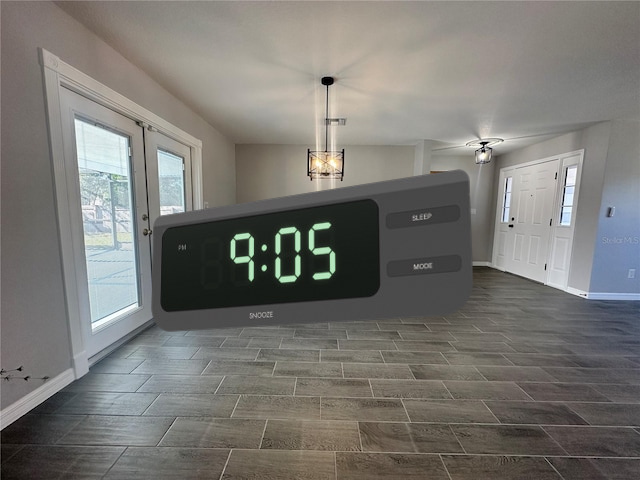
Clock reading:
**9:05**
